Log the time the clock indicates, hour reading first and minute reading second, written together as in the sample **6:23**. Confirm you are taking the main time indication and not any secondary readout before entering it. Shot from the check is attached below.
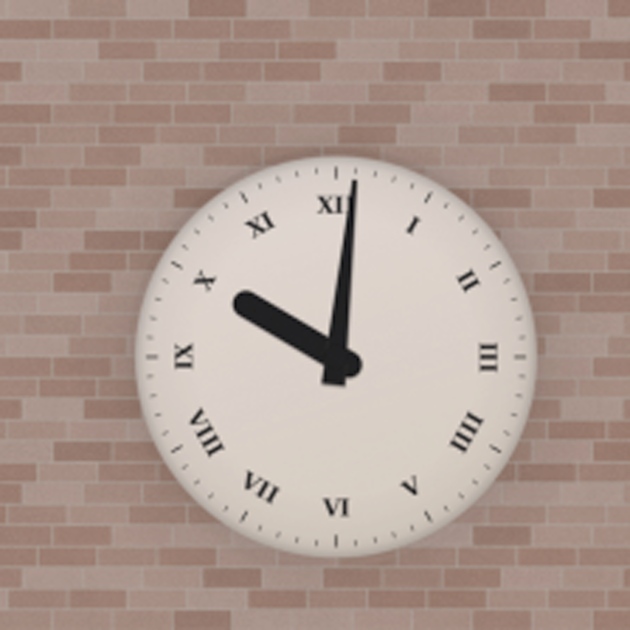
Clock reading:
**10:01**
